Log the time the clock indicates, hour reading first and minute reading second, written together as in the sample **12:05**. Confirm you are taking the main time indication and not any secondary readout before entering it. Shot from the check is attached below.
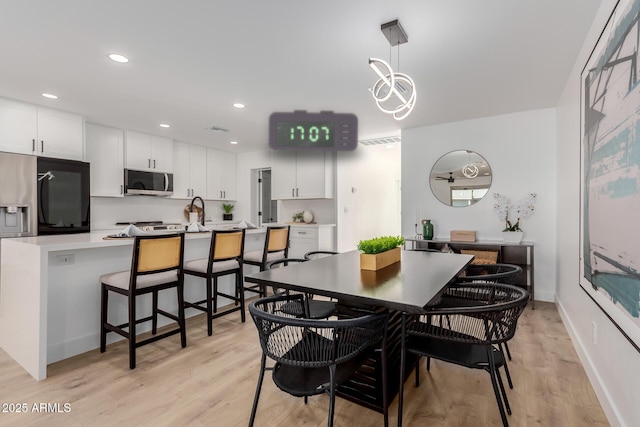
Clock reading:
**17:07**
